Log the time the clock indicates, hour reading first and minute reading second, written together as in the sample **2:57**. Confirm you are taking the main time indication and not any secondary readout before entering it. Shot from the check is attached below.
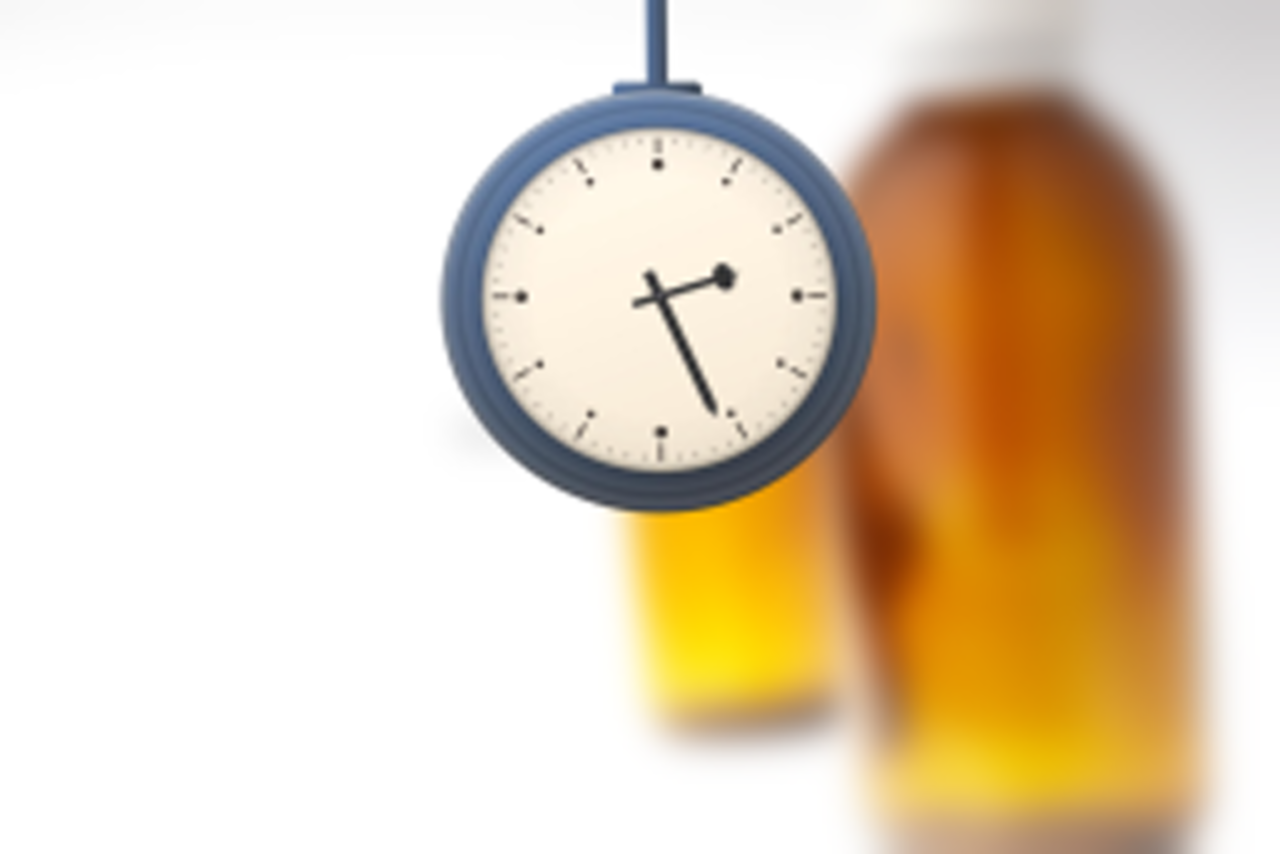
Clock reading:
**2:26**
